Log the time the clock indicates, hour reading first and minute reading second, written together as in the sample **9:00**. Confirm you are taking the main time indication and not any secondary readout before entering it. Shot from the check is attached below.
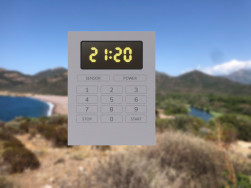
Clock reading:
**21:20**
